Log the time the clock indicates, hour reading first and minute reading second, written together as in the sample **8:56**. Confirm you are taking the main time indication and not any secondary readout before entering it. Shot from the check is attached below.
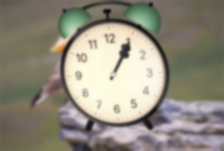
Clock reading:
**1:05**
